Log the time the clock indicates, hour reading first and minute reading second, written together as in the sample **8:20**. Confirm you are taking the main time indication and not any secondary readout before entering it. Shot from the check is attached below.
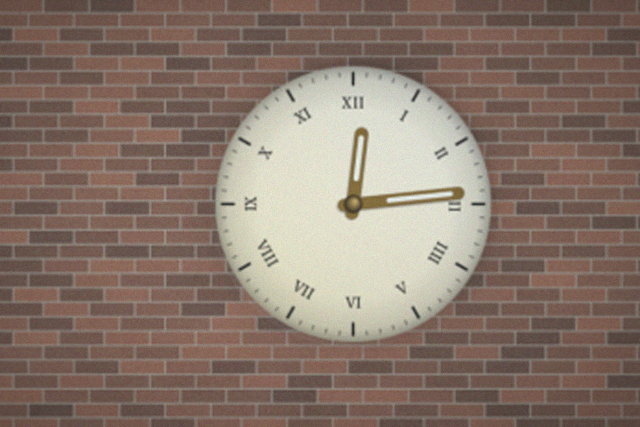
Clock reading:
**12:14**
